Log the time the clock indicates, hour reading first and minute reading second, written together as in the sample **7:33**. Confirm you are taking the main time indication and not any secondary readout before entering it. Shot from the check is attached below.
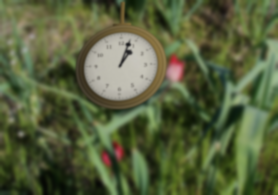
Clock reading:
**1:03**
